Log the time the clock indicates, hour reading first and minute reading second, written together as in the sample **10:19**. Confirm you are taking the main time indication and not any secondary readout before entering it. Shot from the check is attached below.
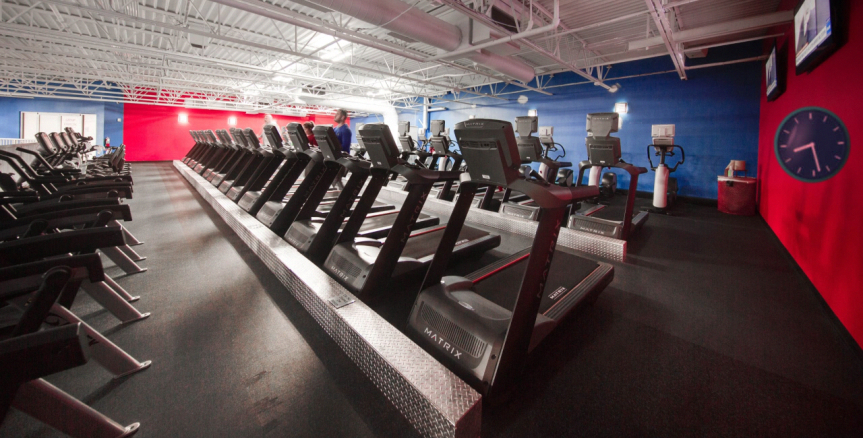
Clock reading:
**8:28**
